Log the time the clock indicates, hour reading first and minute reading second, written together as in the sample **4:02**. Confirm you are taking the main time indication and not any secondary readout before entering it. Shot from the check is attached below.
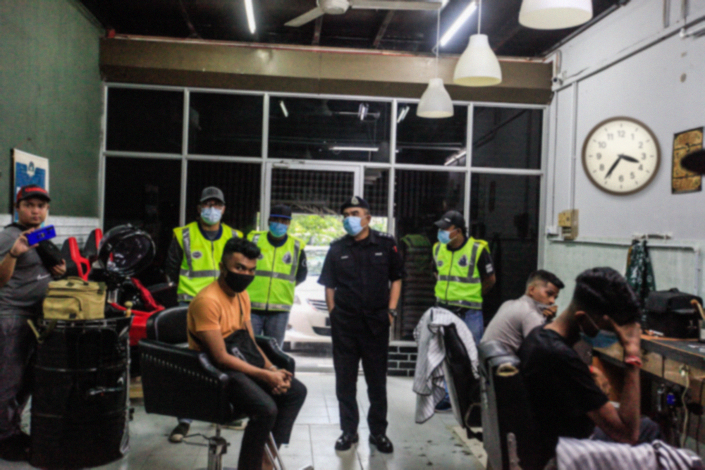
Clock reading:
**3:36**
